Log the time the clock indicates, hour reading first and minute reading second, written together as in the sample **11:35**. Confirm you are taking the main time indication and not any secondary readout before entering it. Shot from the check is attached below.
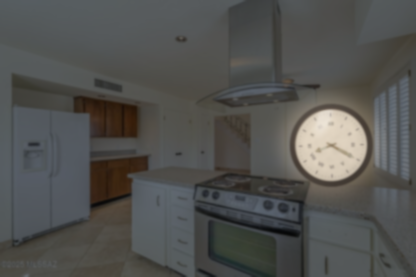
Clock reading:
**8:20**
